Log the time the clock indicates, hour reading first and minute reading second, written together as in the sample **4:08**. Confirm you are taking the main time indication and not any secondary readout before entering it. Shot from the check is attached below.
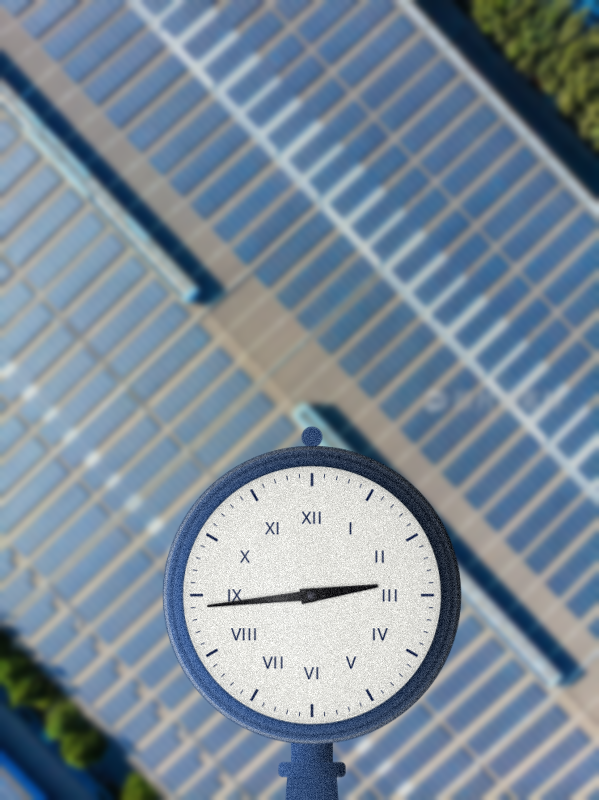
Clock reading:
**2:44**
